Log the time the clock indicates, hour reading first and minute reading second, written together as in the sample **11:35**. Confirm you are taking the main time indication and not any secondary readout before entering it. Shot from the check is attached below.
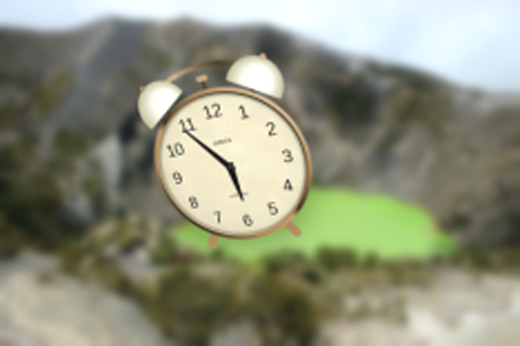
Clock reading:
**5:54**
